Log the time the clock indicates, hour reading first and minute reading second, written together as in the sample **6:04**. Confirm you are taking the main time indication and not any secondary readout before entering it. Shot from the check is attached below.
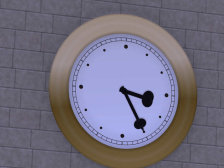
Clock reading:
**3:25**
